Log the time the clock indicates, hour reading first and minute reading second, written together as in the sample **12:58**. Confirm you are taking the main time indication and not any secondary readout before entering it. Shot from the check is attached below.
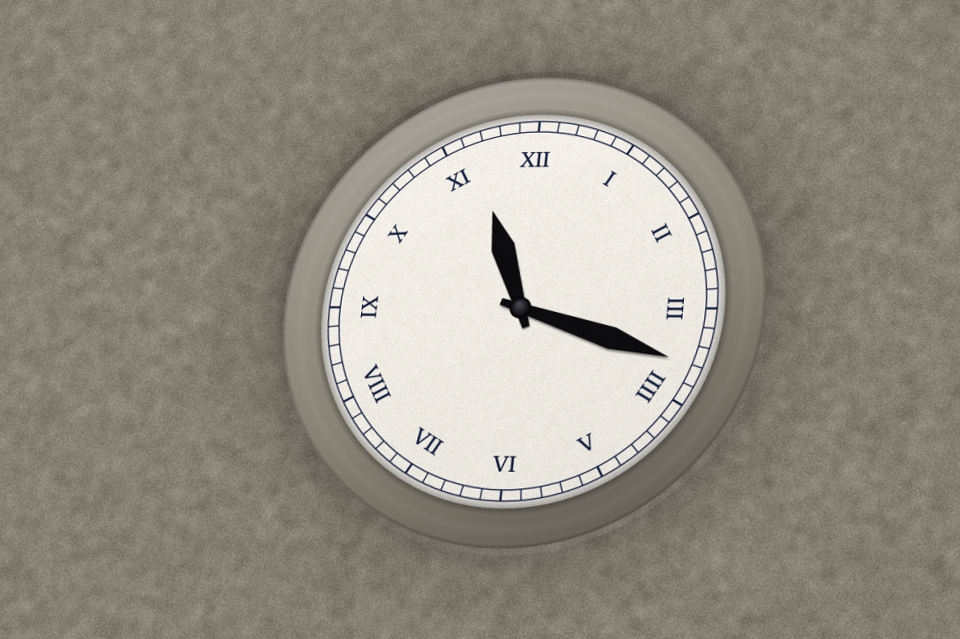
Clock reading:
**11:18**
